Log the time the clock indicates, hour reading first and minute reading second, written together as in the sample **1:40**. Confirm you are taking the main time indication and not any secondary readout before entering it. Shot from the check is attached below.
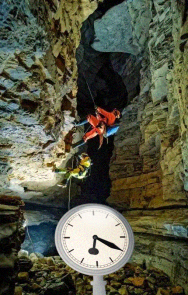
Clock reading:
**6:20**
